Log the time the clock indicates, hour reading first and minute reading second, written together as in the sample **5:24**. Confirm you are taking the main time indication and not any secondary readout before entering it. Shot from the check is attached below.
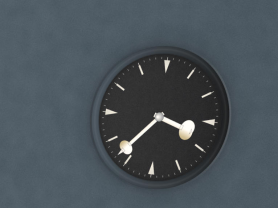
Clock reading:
**3:37**
